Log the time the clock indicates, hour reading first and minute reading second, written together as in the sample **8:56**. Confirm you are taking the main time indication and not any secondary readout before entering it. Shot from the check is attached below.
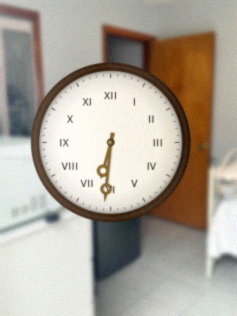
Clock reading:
**6:31**
